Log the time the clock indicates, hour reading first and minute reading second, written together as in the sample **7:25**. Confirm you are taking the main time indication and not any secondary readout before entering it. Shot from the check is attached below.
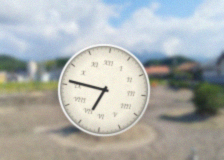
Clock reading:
**6:46**
